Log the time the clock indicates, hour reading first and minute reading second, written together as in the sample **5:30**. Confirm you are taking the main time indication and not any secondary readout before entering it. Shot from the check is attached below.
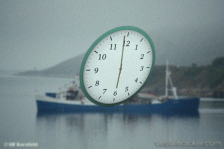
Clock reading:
**5:59**
